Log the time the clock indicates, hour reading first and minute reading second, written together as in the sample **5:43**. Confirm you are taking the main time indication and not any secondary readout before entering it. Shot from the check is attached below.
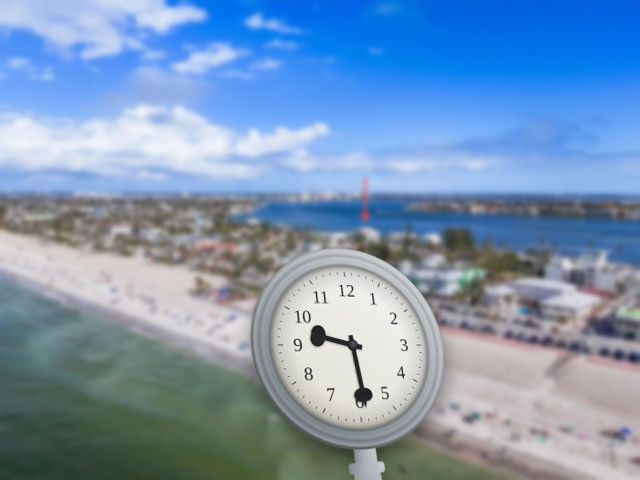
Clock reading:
**9:29**
